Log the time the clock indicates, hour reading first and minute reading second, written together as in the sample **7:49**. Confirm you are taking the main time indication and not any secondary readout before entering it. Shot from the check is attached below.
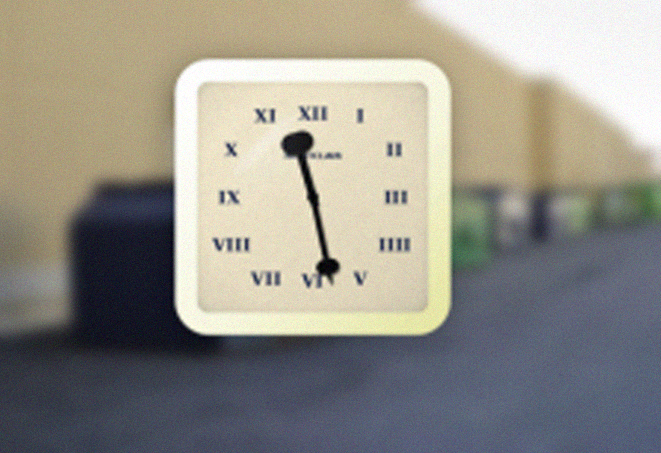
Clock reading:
**11:28**
